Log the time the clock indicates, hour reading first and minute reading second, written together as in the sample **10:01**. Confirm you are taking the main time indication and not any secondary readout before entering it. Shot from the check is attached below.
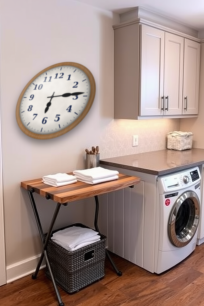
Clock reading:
**6:14**
